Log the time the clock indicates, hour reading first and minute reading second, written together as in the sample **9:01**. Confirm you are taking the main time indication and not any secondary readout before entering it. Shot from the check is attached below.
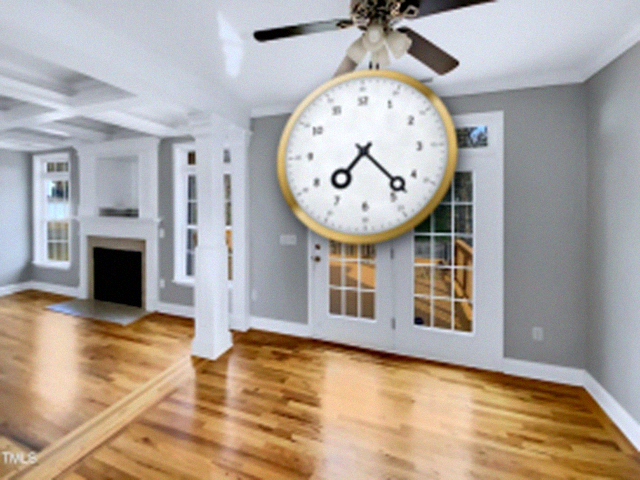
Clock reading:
**7:23**
